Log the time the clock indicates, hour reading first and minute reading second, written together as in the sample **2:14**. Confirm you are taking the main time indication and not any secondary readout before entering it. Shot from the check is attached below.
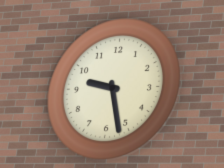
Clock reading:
**9:27**
